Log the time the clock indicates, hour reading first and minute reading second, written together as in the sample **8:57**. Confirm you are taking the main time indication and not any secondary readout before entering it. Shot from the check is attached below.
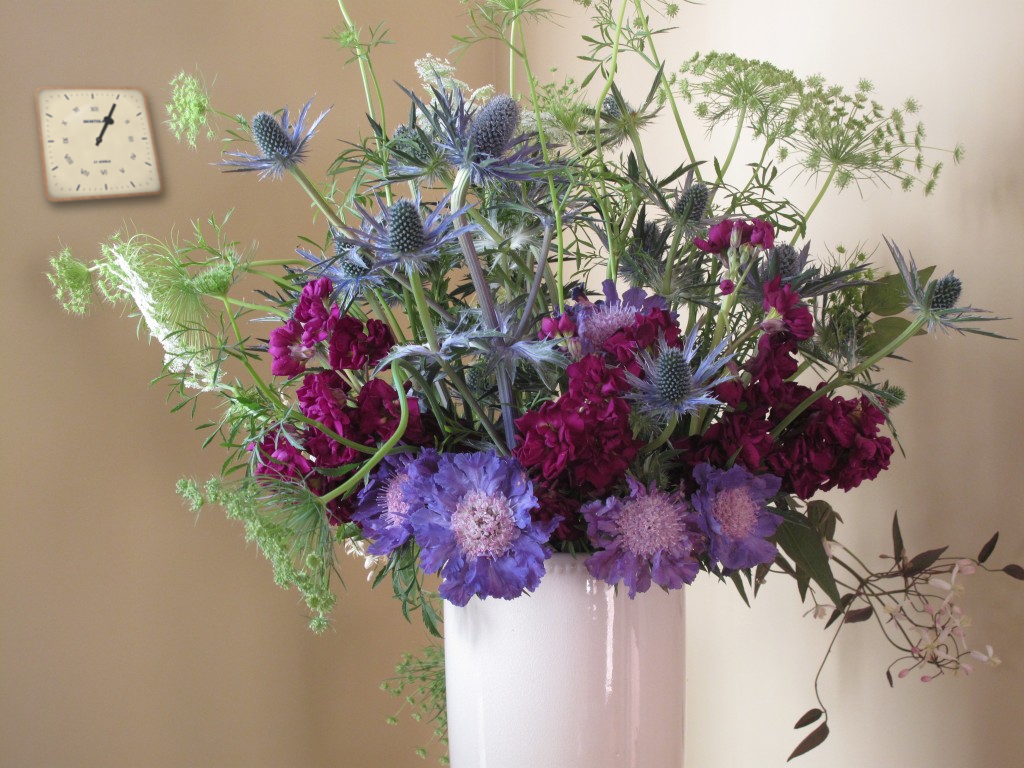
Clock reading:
**1:05**
